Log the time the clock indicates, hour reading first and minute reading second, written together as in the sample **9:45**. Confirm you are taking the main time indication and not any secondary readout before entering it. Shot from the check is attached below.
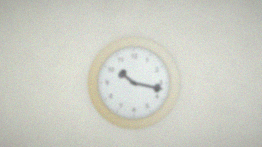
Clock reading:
**10:17**
